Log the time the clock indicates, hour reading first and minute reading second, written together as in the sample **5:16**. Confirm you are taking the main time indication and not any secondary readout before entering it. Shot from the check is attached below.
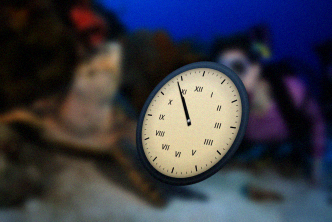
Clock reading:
**10:54**
